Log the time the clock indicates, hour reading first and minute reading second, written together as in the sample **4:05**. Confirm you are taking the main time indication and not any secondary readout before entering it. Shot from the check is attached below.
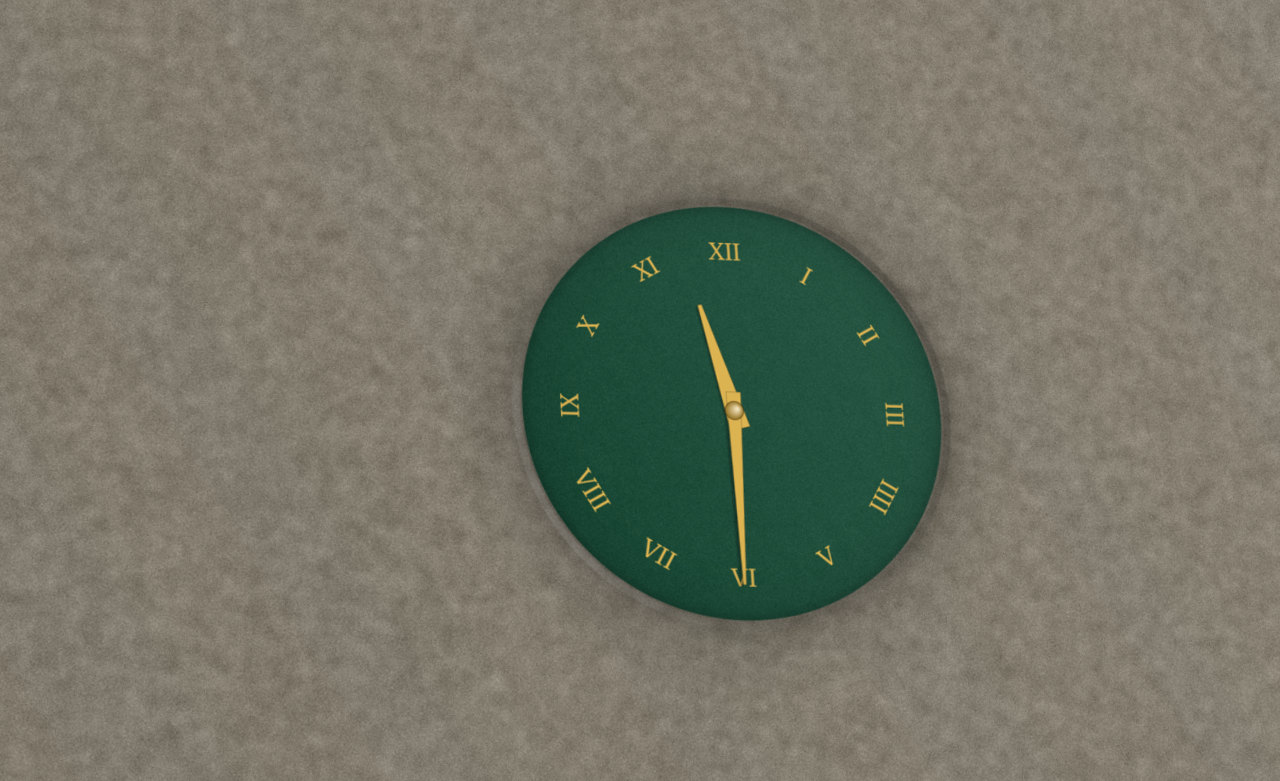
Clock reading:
**11:30**
